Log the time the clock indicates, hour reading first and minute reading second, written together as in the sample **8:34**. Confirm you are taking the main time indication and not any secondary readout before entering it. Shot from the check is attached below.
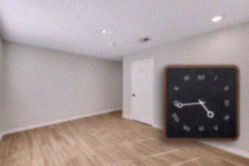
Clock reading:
**4:44**
